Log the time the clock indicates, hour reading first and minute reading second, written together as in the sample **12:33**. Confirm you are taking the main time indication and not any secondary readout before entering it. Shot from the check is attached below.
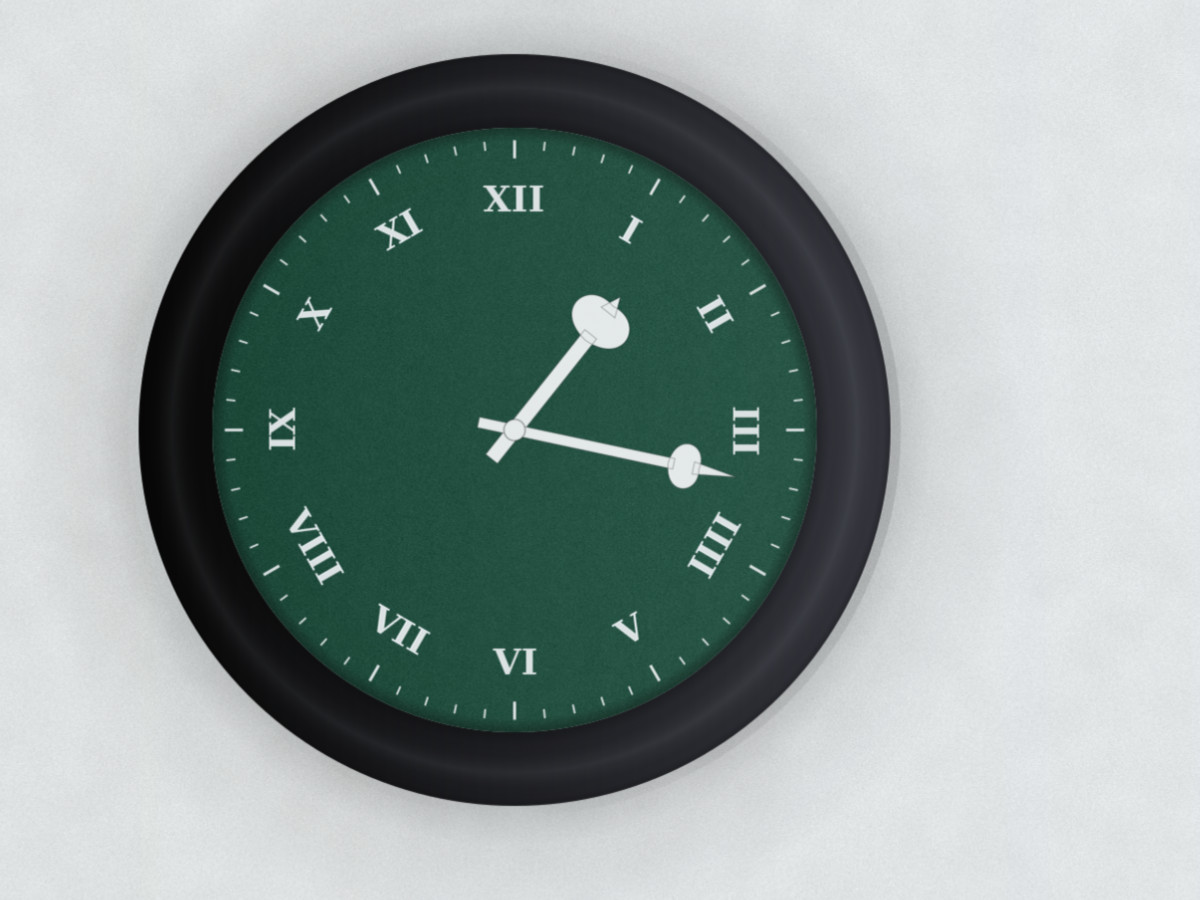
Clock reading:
**1:17**
